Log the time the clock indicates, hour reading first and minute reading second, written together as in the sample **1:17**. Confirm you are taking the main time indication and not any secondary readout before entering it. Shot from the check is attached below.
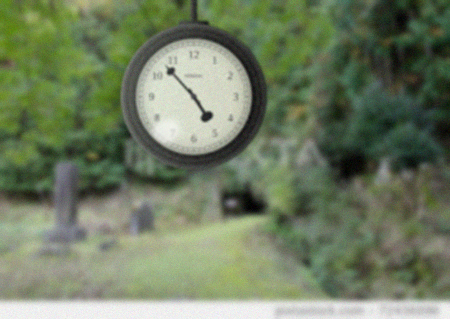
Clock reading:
**4:53**
